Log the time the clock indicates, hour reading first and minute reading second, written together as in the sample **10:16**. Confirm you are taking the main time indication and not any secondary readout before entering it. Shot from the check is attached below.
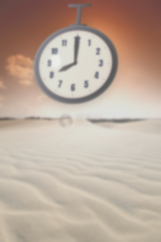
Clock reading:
**8:00**
